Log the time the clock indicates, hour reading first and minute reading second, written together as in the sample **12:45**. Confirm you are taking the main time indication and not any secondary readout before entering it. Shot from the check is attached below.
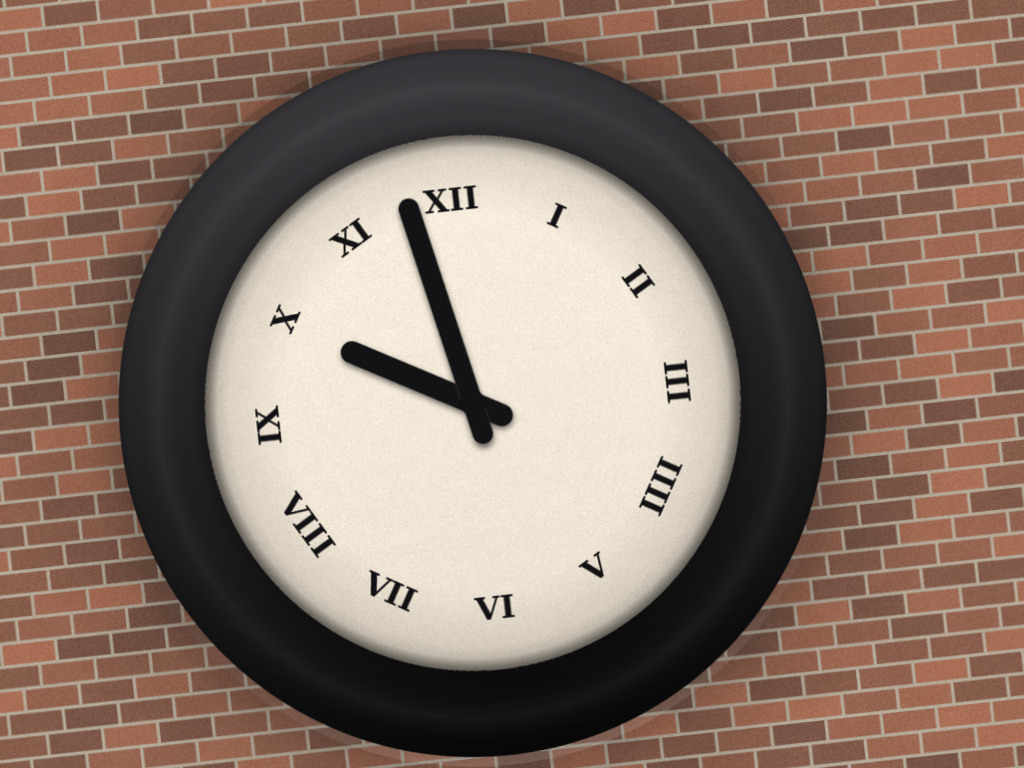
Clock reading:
**9:58**
